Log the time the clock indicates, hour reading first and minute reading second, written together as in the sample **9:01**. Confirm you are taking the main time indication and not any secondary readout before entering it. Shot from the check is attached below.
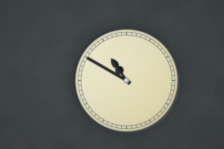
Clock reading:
**10:50**
